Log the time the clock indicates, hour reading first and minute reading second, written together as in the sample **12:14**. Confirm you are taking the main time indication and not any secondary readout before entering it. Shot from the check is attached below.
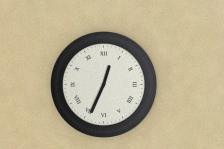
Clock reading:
**12:34**
